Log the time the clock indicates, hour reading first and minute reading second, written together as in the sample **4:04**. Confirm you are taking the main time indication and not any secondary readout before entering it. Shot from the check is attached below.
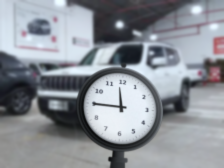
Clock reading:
**11:45**
